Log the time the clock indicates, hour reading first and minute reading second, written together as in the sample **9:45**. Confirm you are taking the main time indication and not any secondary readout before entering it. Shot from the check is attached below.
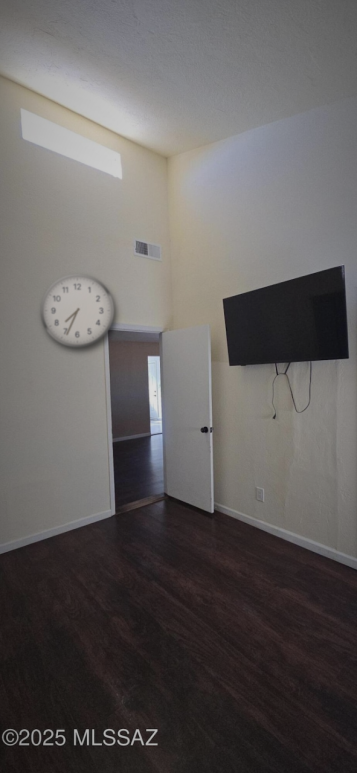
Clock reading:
**7:34**
